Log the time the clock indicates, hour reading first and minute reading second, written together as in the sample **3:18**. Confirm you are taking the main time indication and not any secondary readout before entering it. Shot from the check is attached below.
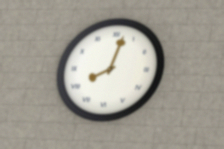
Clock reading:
**8:02**
